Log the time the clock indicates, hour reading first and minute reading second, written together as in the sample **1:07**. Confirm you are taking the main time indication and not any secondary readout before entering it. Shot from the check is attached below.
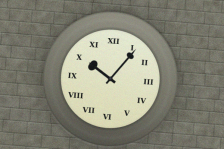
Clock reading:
**10:06**
